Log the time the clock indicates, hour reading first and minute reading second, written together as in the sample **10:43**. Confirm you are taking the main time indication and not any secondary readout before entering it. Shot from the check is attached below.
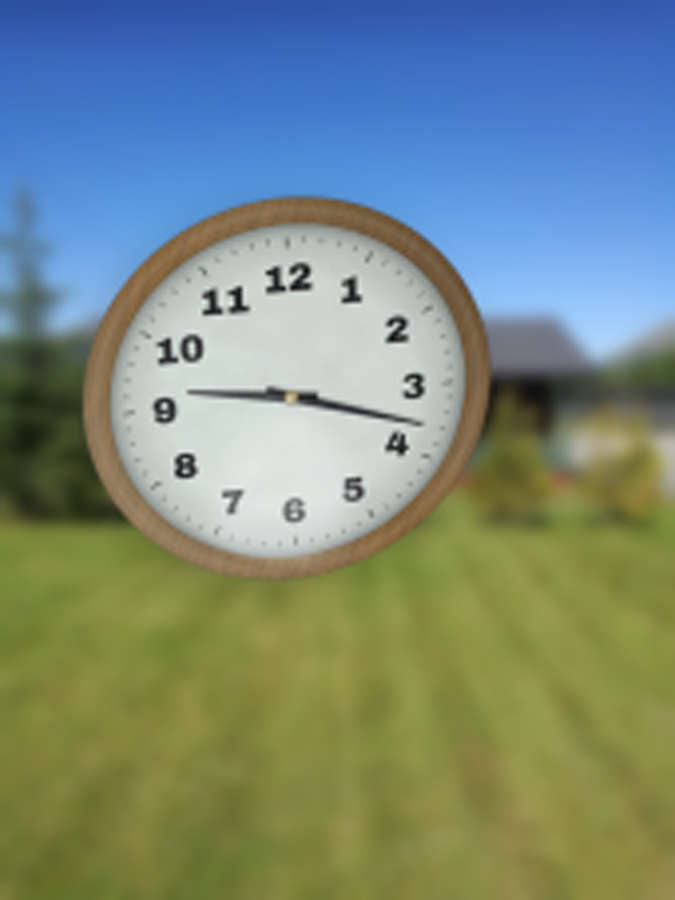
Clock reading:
**9:18**
